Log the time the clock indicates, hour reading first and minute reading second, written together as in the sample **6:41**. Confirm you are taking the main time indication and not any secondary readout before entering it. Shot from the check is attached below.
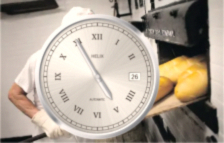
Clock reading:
**4:55**
